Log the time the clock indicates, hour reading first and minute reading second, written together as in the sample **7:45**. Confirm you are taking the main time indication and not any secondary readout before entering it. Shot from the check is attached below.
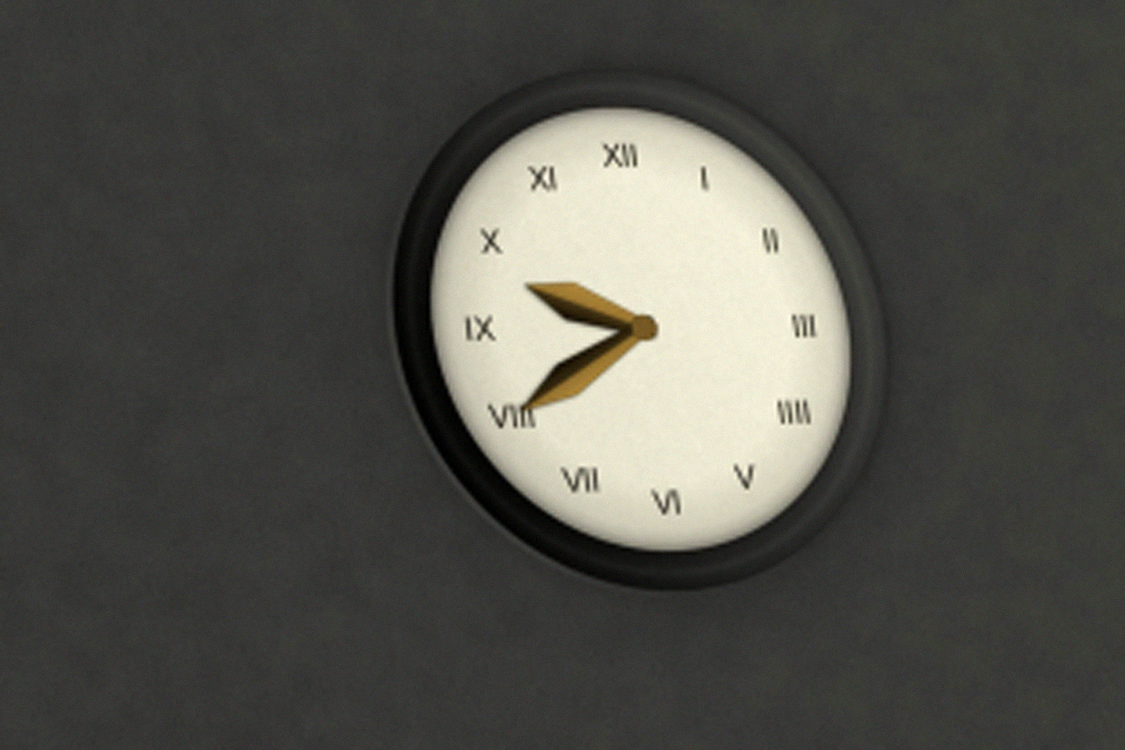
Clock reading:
**9:40**
